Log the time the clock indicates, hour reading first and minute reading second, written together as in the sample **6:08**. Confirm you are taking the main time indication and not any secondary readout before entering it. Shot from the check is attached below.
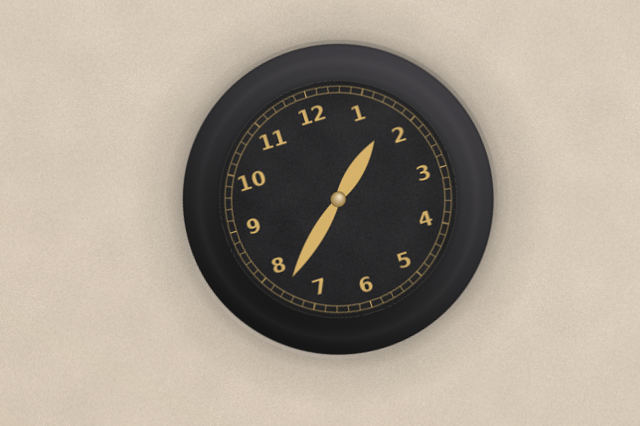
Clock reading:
**1:38**
